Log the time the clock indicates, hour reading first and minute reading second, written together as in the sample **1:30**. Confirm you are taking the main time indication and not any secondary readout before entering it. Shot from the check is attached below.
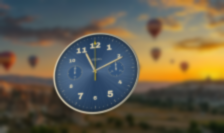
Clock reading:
**11:11**
